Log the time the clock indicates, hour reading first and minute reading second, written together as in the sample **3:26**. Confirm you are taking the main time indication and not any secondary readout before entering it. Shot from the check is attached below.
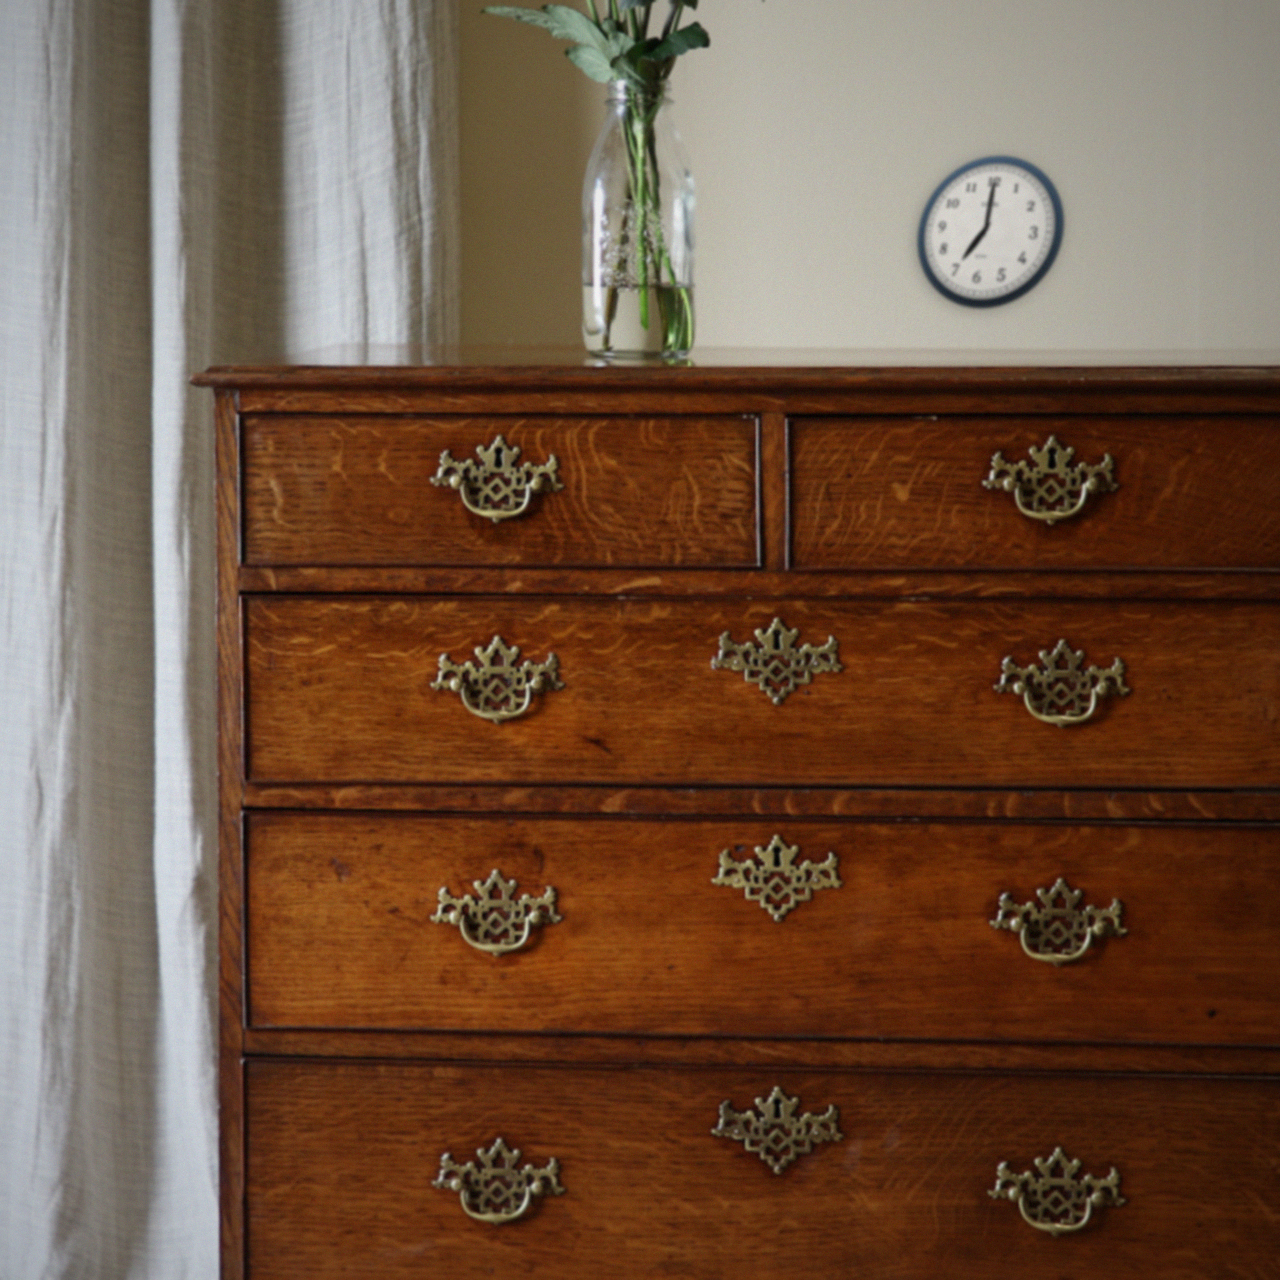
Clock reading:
**7:00**
